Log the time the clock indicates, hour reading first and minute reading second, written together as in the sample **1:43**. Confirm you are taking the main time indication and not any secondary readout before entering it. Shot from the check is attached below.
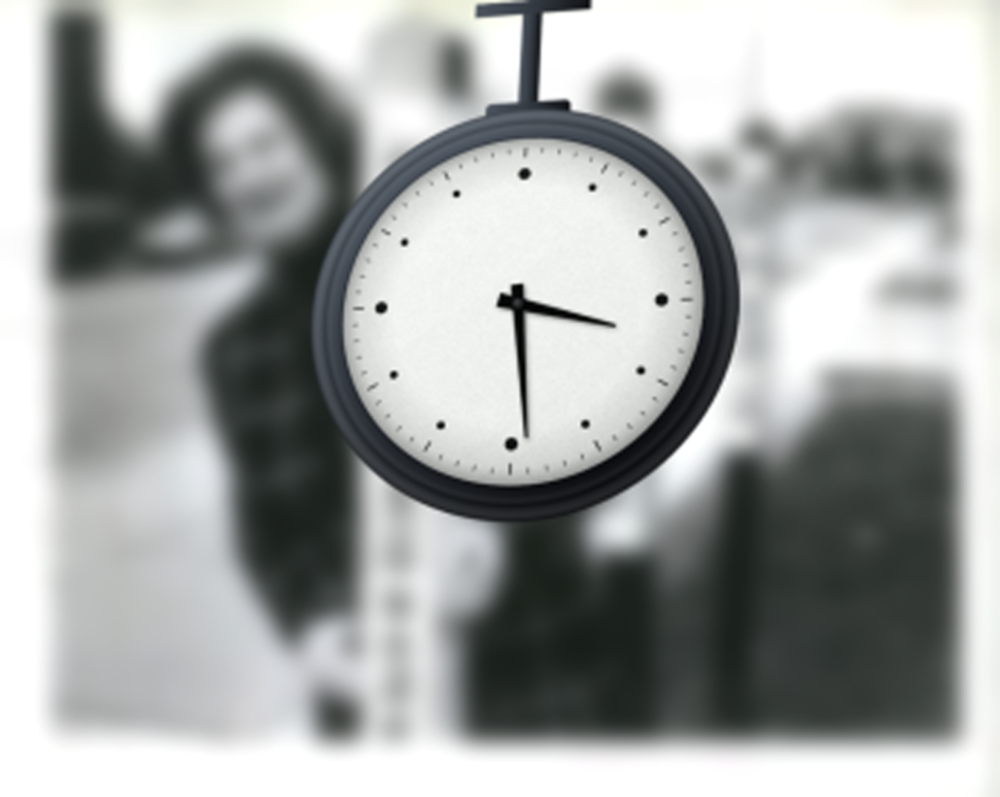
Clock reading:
**3:29**
